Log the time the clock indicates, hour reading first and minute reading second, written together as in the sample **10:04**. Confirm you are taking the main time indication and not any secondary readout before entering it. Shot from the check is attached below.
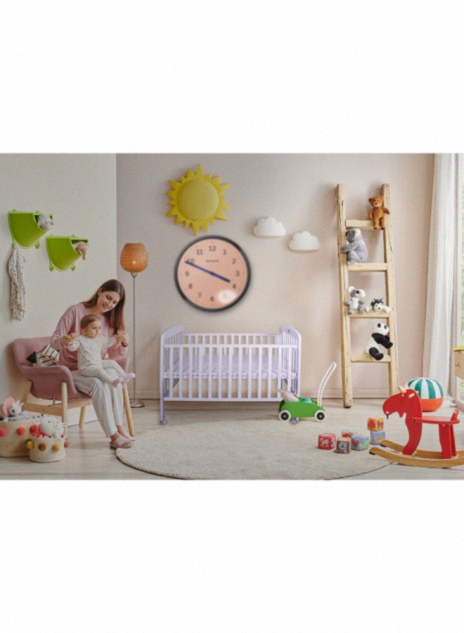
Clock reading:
**3:49**
